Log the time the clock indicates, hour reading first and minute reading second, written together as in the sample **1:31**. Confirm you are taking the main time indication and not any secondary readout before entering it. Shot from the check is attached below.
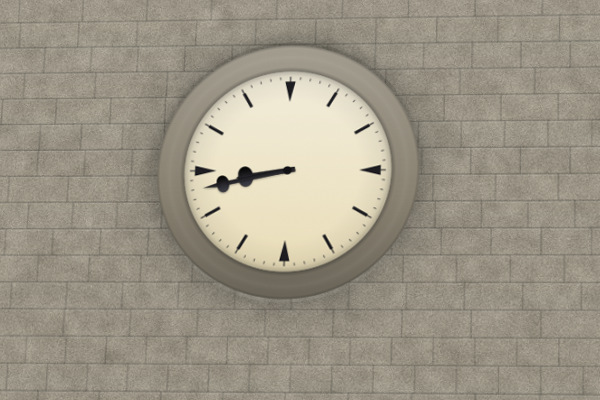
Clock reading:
**8:43**
